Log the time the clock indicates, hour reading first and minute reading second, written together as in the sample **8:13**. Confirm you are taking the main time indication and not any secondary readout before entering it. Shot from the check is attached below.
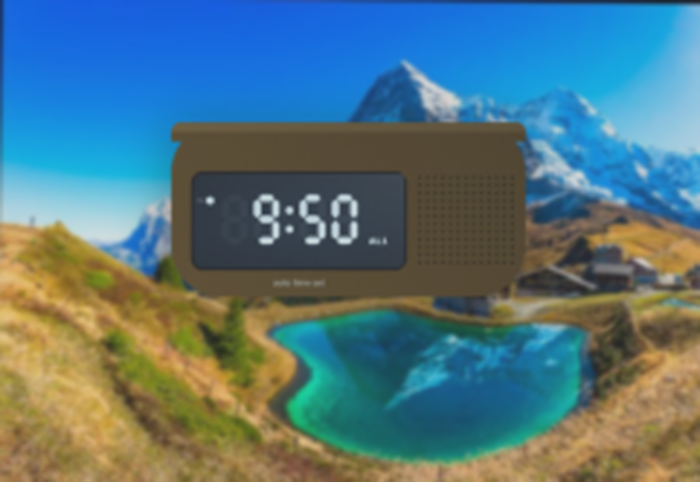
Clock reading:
**9:50**
